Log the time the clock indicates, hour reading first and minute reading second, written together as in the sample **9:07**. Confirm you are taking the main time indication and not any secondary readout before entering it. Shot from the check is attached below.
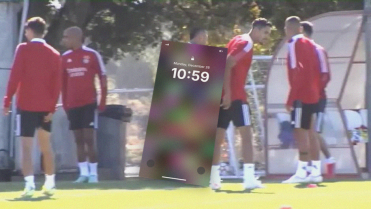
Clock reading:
**10:59**
